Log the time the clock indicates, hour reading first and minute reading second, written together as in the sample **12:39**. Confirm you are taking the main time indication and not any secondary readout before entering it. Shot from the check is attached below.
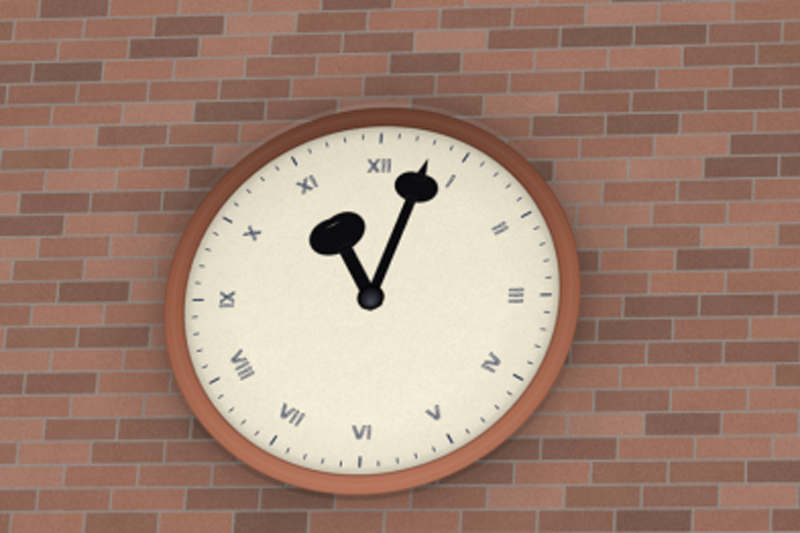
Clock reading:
**11:03**
